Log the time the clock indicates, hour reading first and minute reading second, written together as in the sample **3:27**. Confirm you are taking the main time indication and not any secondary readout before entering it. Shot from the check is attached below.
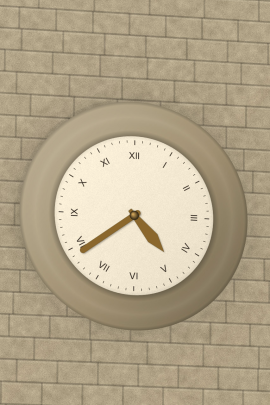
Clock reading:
**4:39**
